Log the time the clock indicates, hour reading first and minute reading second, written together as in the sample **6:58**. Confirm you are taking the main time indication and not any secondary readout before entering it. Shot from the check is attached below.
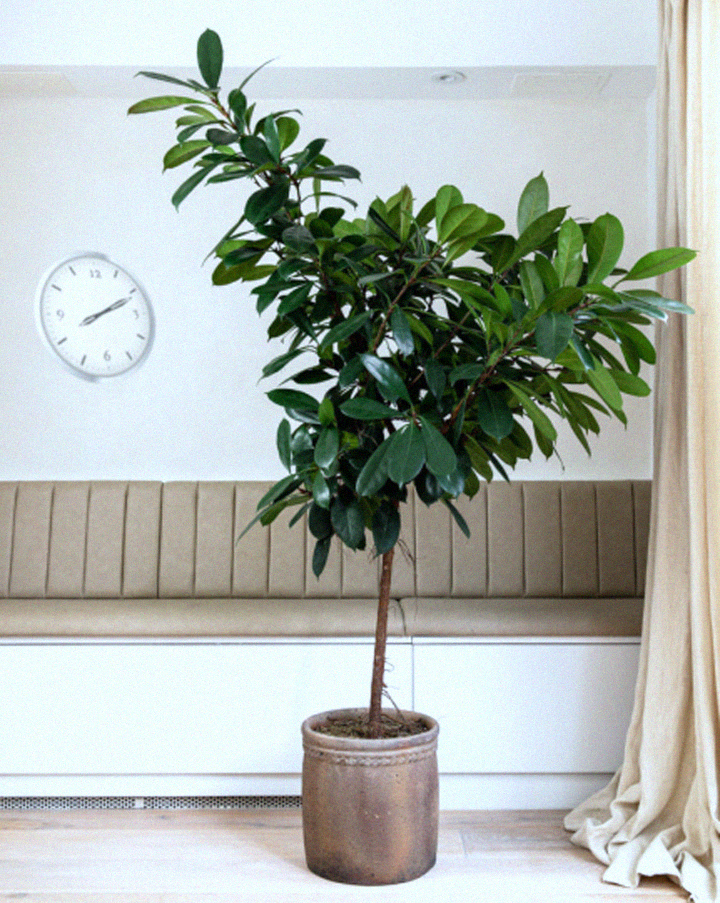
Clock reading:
**8:11**
